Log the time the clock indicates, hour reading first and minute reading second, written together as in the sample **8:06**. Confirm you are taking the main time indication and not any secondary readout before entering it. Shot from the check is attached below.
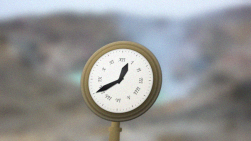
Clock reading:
**12:40**
